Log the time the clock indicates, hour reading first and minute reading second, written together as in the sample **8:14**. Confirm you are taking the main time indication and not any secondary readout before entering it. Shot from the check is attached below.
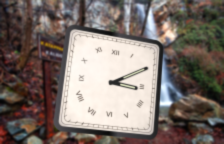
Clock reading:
**3:10**
